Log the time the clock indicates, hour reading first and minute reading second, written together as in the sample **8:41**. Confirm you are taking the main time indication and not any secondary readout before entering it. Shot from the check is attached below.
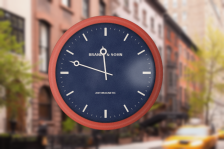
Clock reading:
**11:48**
